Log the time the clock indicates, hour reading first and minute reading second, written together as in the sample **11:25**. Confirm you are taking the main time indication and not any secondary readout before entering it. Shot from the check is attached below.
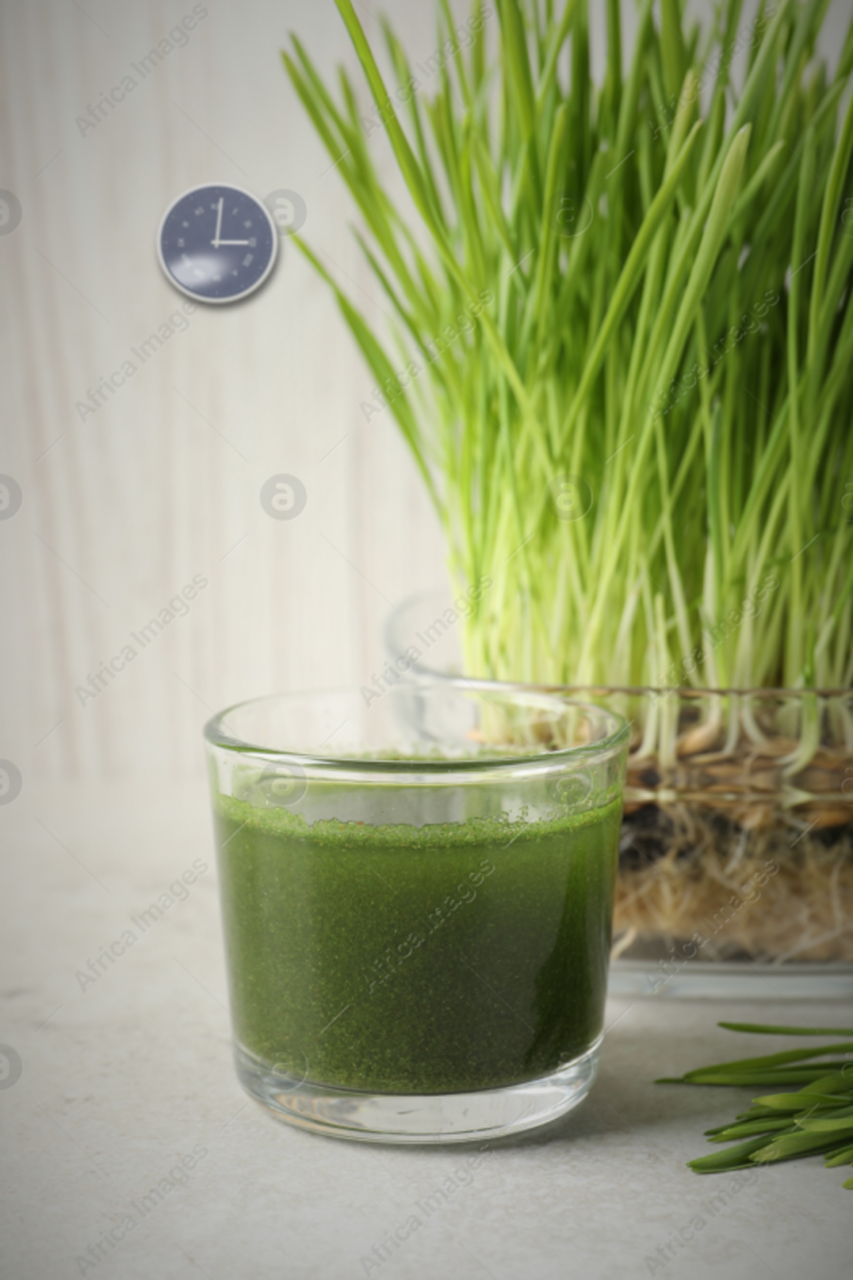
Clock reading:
**3:01**
